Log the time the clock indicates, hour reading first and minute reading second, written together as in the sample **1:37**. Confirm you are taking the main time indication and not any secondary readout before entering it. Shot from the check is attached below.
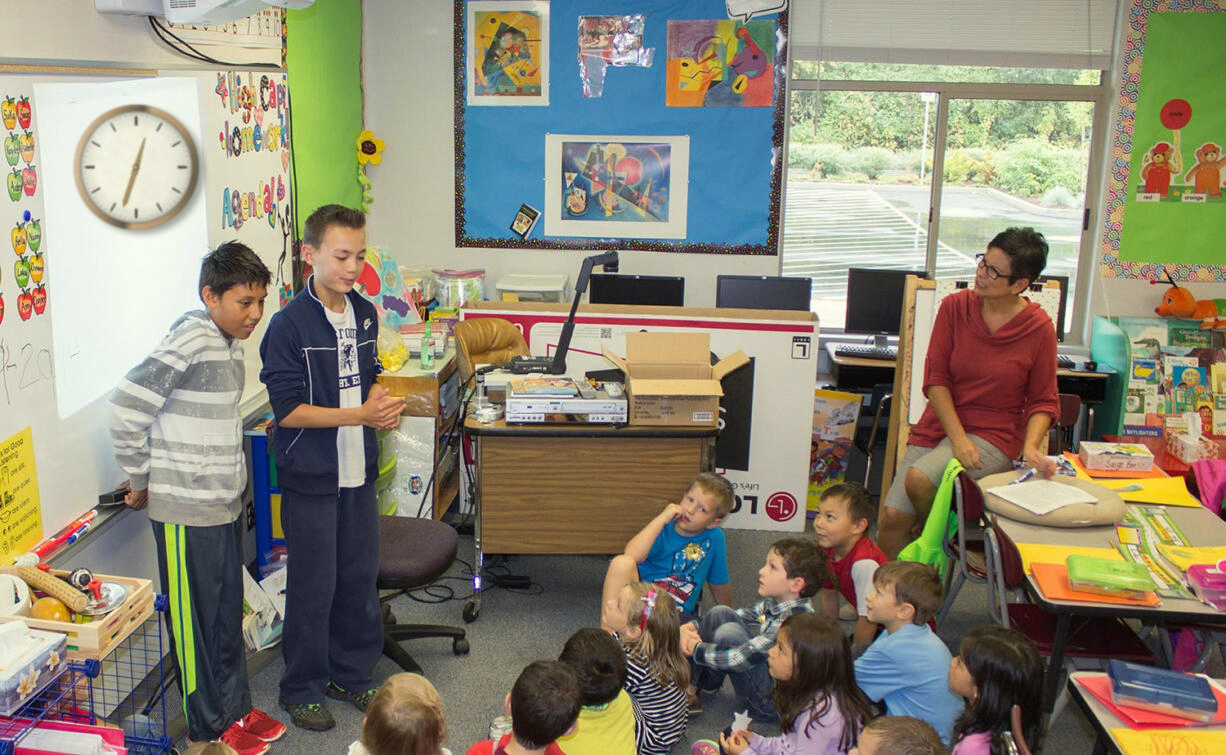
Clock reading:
**12:33**
